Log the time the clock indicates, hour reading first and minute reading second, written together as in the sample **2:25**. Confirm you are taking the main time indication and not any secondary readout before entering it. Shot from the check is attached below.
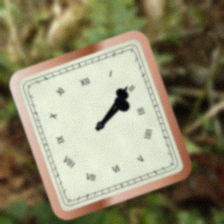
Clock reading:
**2:09**
